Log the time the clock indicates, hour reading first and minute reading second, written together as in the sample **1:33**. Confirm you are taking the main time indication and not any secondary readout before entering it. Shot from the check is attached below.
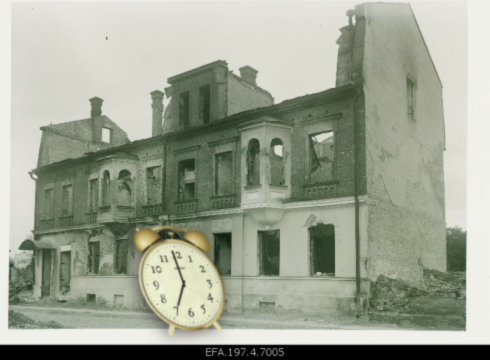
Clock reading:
**6:59**
